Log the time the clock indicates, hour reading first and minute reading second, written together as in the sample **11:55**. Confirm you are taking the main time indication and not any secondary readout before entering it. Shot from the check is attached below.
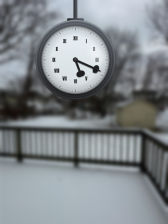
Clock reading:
**5:19**
